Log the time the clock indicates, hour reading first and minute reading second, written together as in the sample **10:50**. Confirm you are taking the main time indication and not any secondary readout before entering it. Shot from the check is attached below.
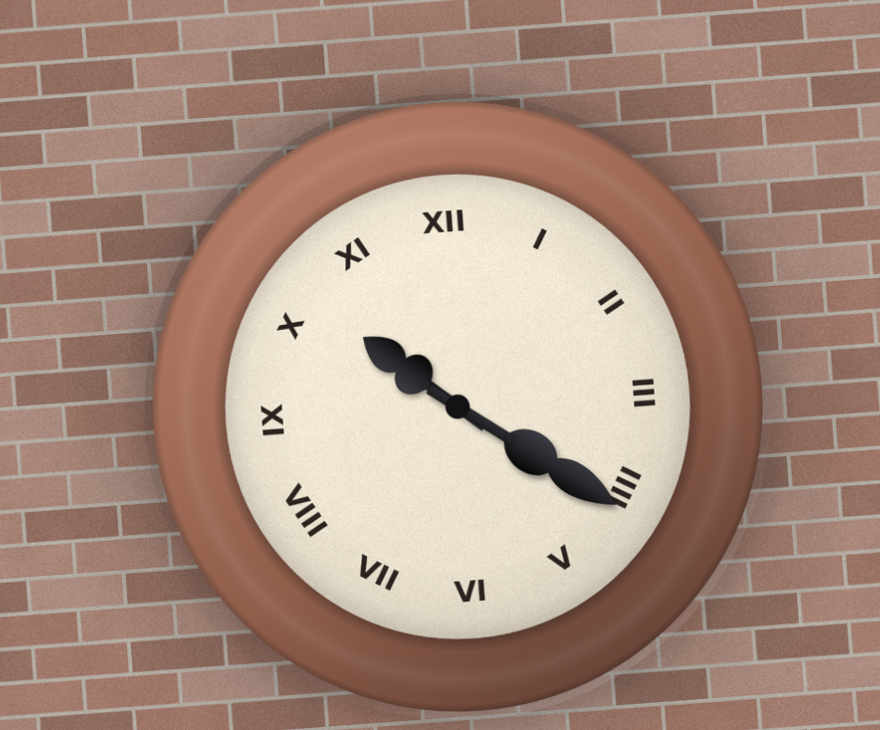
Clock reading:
**10:21**
